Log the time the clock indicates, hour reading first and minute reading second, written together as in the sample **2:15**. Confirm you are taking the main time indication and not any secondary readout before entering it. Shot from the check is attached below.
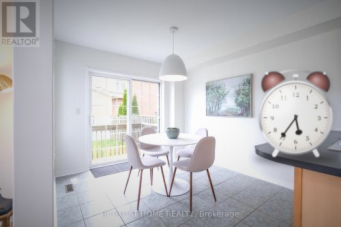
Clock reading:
**5:36**
